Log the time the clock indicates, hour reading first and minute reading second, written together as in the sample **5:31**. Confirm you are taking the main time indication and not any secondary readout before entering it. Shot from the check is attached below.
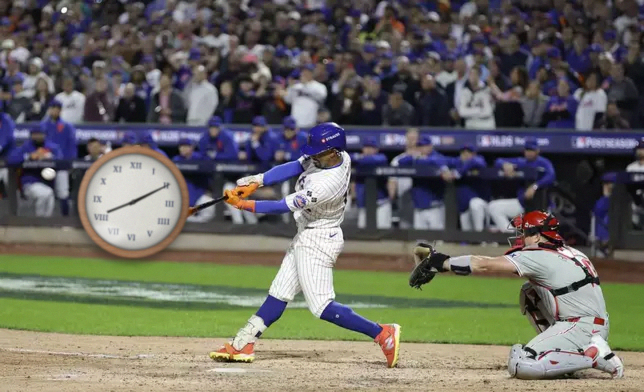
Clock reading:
**8:10**
